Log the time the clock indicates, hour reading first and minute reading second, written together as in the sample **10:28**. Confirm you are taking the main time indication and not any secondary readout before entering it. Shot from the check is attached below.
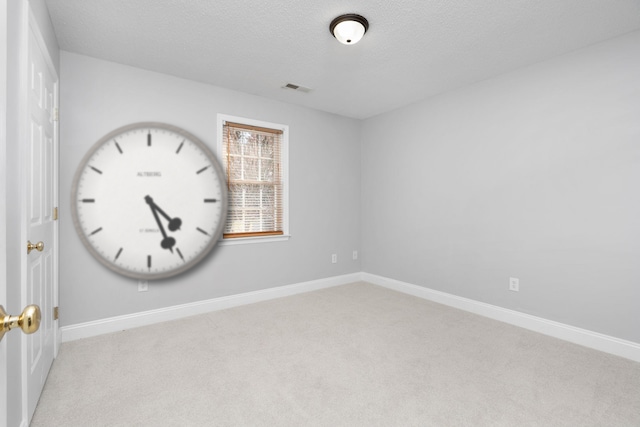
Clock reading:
**4:26**
